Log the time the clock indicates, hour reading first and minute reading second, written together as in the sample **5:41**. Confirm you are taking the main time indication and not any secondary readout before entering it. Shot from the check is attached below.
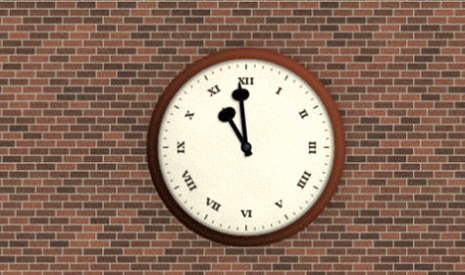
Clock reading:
**10:59**
